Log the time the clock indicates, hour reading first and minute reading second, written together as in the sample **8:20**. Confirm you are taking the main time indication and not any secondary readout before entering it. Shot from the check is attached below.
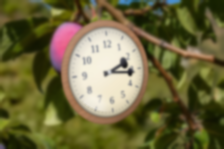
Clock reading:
**2:16**
